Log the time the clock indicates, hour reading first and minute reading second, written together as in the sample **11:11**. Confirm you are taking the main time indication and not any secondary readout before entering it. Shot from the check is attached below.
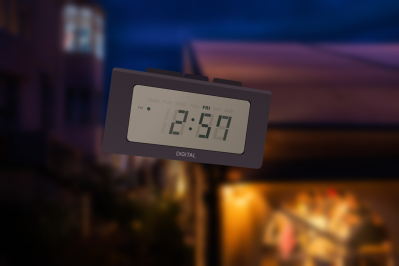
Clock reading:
**2:57**
